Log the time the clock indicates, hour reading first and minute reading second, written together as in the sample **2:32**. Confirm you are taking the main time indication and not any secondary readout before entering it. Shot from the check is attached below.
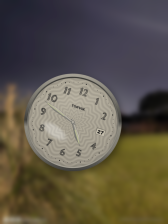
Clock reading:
**4:48**
